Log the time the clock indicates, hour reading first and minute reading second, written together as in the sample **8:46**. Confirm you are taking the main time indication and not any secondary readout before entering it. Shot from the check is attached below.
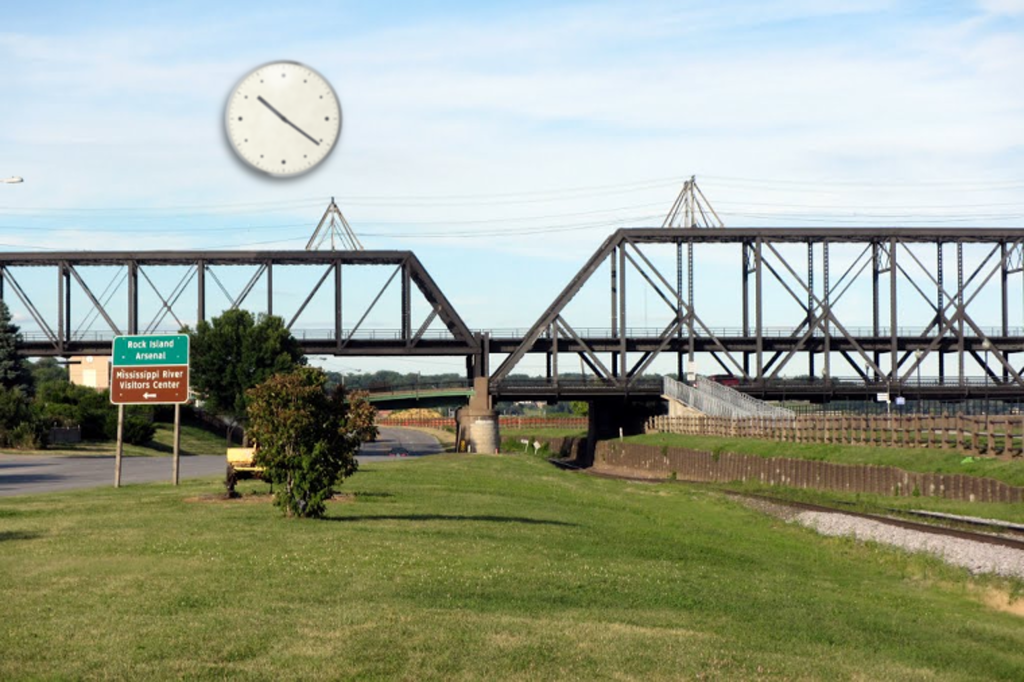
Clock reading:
**10:21**
